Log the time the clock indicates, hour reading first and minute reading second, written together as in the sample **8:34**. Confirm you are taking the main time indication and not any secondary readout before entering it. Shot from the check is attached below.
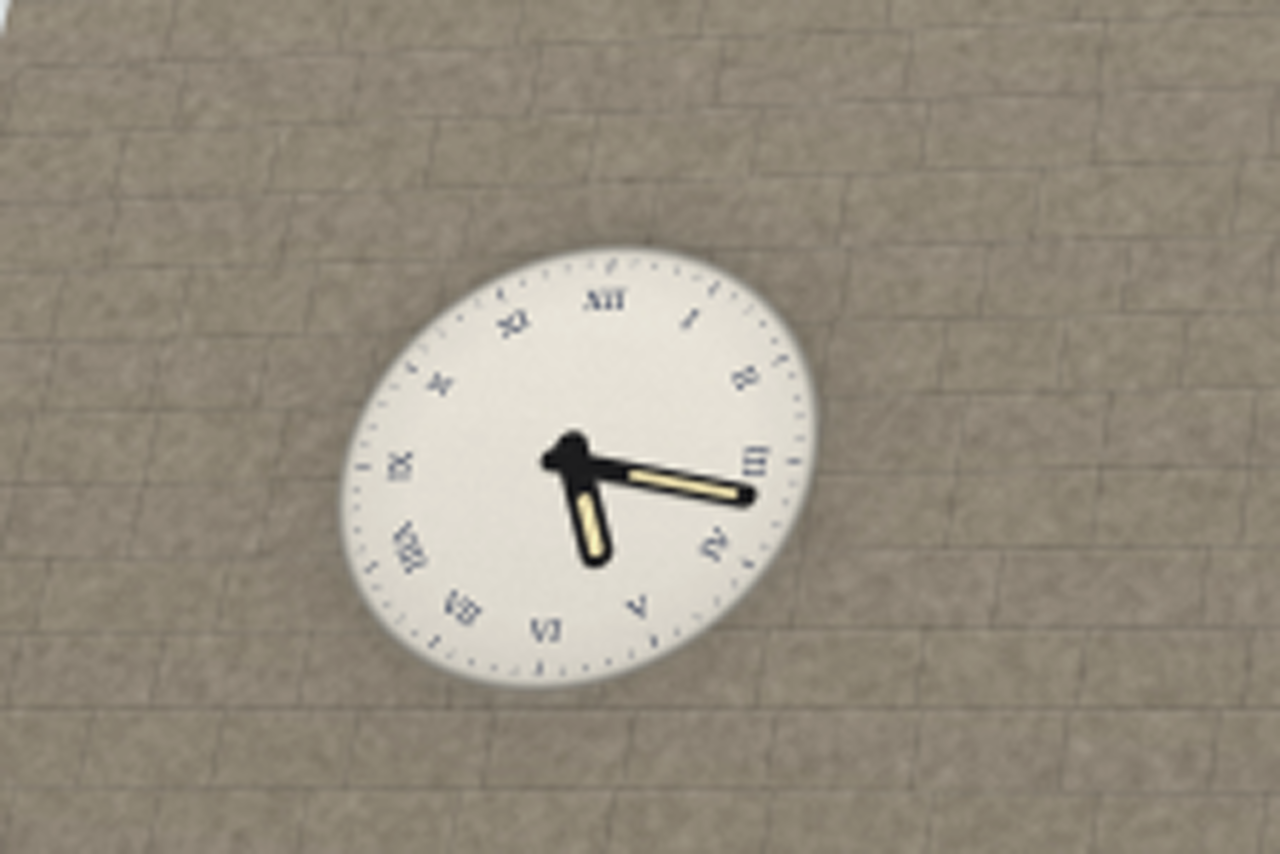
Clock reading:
**5:17**
